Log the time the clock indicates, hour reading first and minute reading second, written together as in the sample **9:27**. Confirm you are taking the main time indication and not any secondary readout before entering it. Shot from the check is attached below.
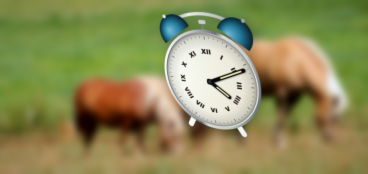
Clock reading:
**4:11**
